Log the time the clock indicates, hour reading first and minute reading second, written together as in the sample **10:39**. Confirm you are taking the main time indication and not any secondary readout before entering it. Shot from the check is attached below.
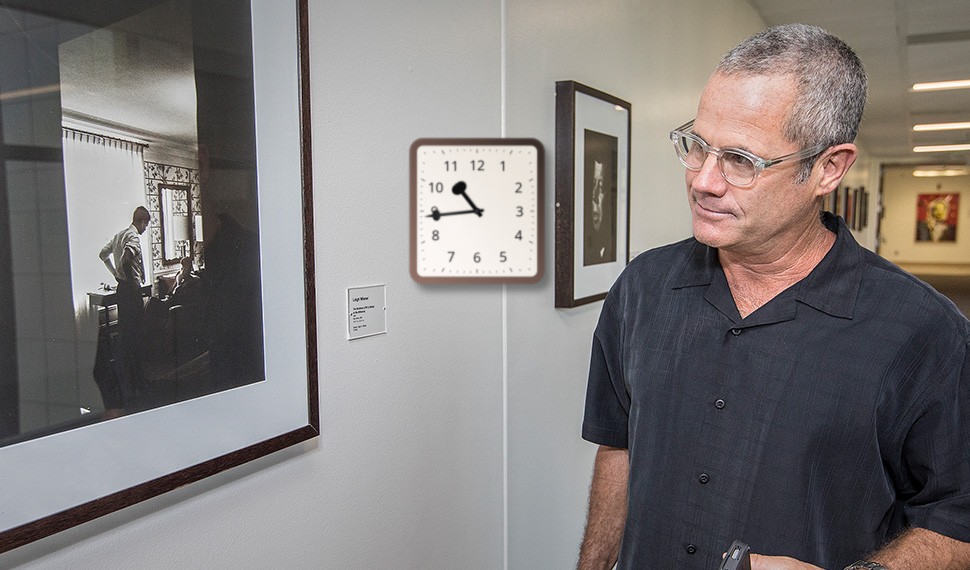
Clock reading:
**10:44**
